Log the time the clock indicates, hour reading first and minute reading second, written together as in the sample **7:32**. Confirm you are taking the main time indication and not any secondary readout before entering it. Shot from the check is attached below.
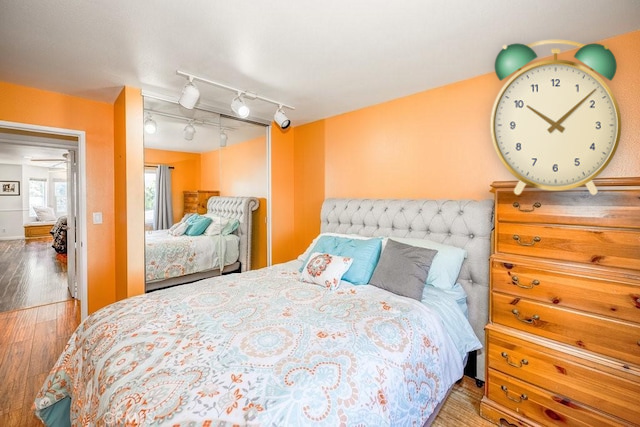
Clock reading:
**10:08**
